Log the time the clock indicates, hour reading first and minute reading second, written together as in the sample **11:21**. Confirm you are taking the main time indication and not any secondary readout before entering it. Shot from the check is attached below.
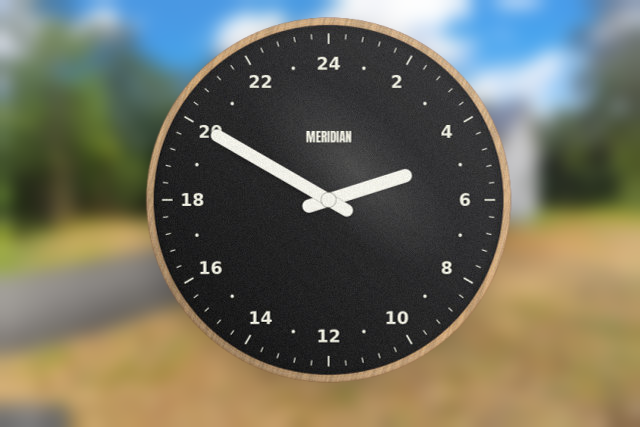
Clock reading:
**4:50**
